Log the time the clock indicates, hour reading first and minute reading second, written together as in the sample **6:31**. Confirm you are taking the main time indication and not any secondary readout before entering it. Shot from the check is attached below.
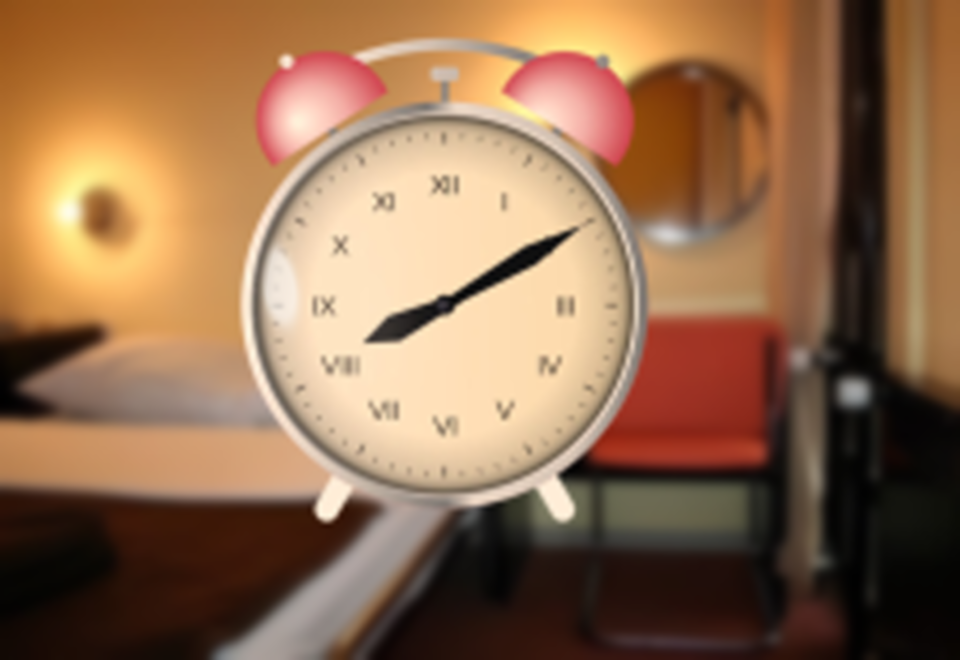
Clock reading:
**8:10**
